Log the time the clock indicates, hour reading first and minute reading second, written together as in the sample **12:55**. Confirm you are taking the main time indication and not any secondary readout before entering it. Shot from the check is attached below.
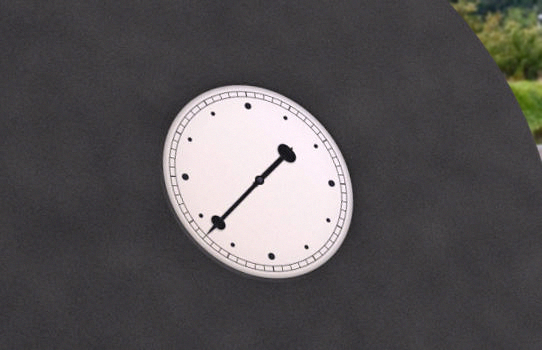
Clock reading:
**1:38**
